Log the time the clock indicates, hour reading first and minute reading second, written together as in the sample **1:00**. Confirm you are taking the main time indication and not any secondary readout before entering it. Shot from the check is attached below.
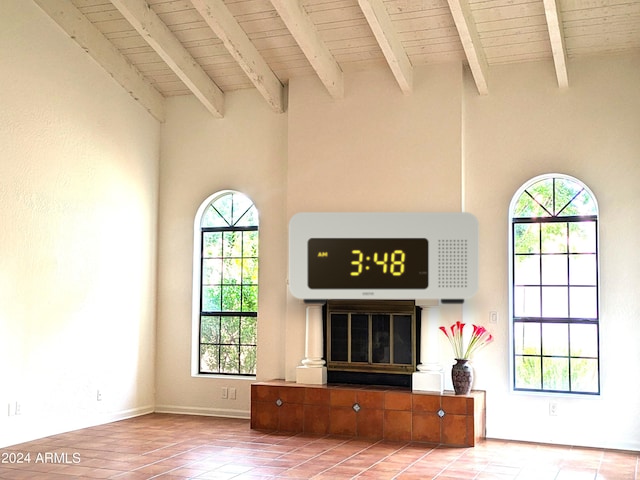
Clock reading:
**3:48**
